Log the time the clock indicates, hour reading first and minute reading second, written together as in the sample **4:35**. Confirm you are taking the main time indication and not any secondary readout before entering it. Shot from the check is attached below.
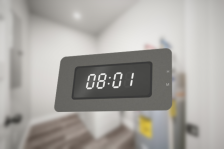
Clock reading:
**8:01**
